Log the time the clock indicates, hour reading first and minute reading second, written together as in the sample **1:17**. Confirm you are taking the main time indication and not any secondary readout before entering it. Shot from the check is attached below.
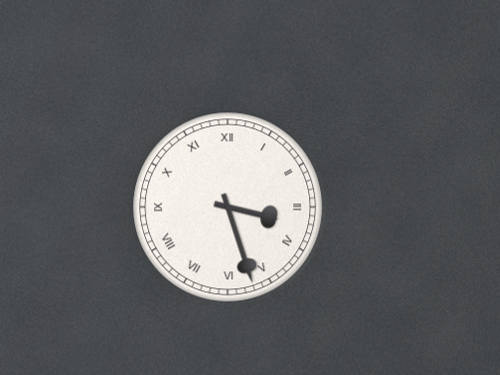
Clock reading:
**3:27**
